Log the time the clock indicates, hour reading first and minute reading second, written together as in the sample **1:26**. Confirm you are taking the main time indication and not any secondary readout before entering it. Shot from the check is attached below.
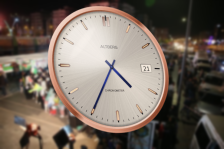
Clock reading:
**4:35**
